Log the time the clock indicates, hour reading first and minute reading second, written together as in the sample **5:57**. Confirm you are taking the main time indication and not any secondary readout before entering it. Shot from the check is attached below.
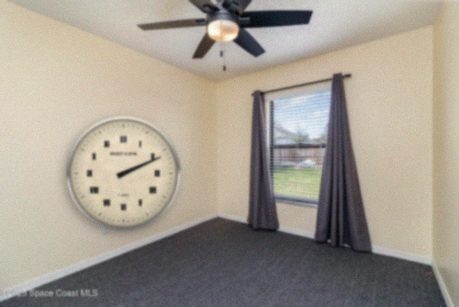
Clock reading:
**2:11**
